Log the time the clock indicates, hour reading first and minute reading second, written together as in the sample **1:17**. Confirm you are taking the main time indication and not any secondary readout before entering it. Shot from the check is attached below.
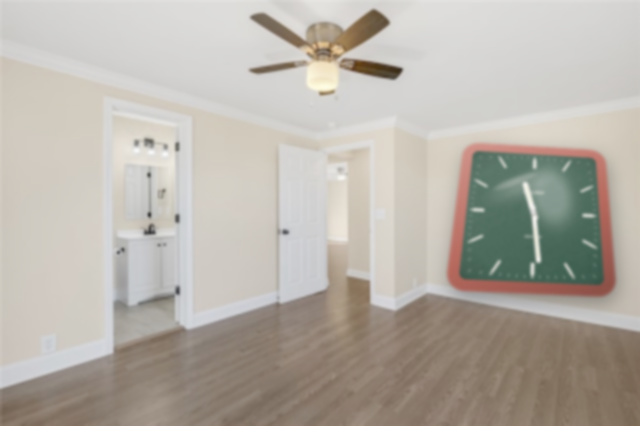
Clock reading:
**11:29**
